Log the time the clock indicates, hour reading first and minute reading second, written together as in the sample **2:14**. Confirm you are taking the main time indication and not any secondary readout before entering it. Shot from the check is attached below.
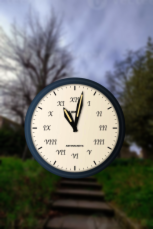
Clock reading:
**11:02**
